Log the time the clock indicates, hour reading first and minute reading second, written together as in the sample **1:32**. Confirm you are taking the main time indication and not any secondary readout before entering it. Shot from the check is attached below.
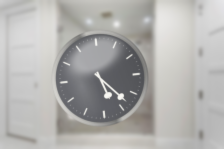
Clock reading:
**5:23**
